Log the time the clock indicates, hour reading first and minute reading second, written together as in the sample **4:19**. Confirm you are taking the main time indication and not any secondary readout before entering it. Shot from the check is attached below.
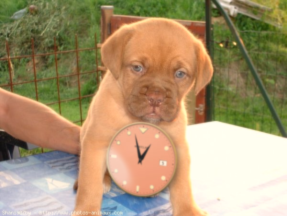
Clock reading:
**12:57**
